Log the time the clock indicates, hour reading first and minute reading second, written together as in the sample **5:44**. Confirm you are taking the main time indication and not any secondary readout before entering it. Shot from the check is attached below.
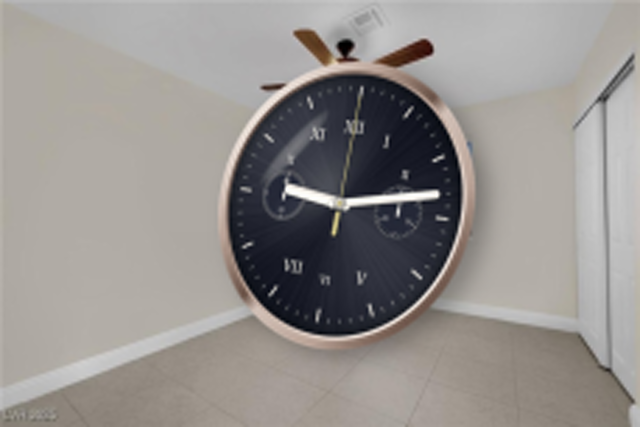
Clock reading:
**9:13**
